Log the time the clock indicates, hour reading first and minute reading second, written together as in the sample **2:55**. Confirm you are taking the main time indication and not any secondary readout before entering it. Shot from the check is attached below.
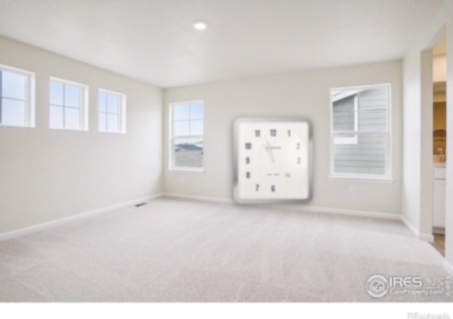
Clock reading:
**10:57**
